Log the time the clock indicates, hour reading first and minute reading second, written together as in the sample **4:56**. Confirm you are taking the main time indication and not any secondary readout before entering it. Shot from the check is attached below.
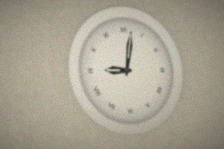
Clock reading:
**9:02**
